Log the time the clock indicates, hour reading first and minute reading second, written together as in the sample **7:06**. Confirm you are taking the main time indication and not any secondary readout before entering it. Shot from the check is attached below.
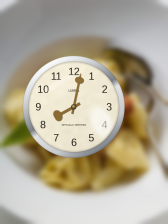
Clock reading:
**8:02**
